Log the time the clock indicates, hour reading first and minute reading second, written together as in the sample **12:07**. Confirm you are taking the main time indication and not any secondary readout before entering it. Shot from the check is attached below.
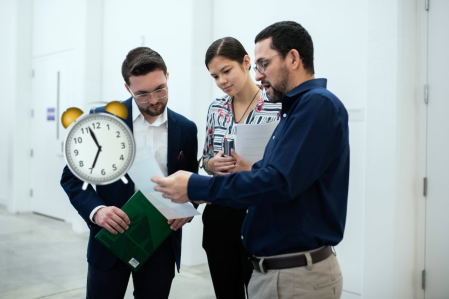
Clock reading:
**6:57**
